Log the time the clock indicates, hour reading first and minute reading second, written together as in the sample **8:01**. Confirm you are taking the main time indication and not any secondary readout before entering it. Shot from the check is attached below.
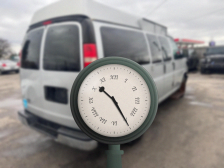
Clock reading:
**10:25**
